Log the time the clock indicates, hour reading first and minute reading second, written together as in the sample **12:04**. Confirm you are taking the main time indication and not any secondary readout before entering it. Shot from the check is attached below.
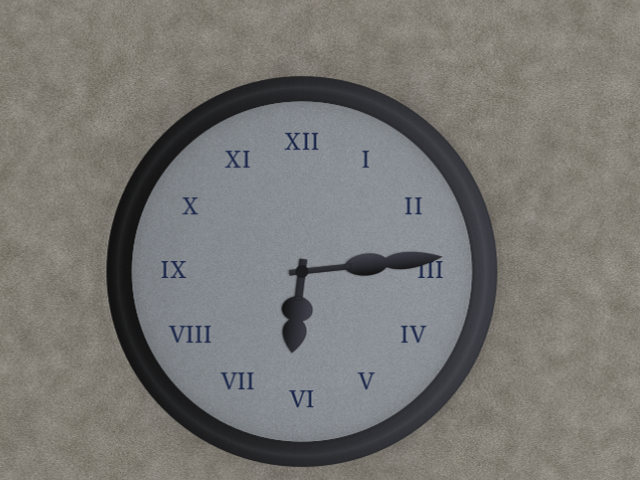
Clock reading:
**6:14**
